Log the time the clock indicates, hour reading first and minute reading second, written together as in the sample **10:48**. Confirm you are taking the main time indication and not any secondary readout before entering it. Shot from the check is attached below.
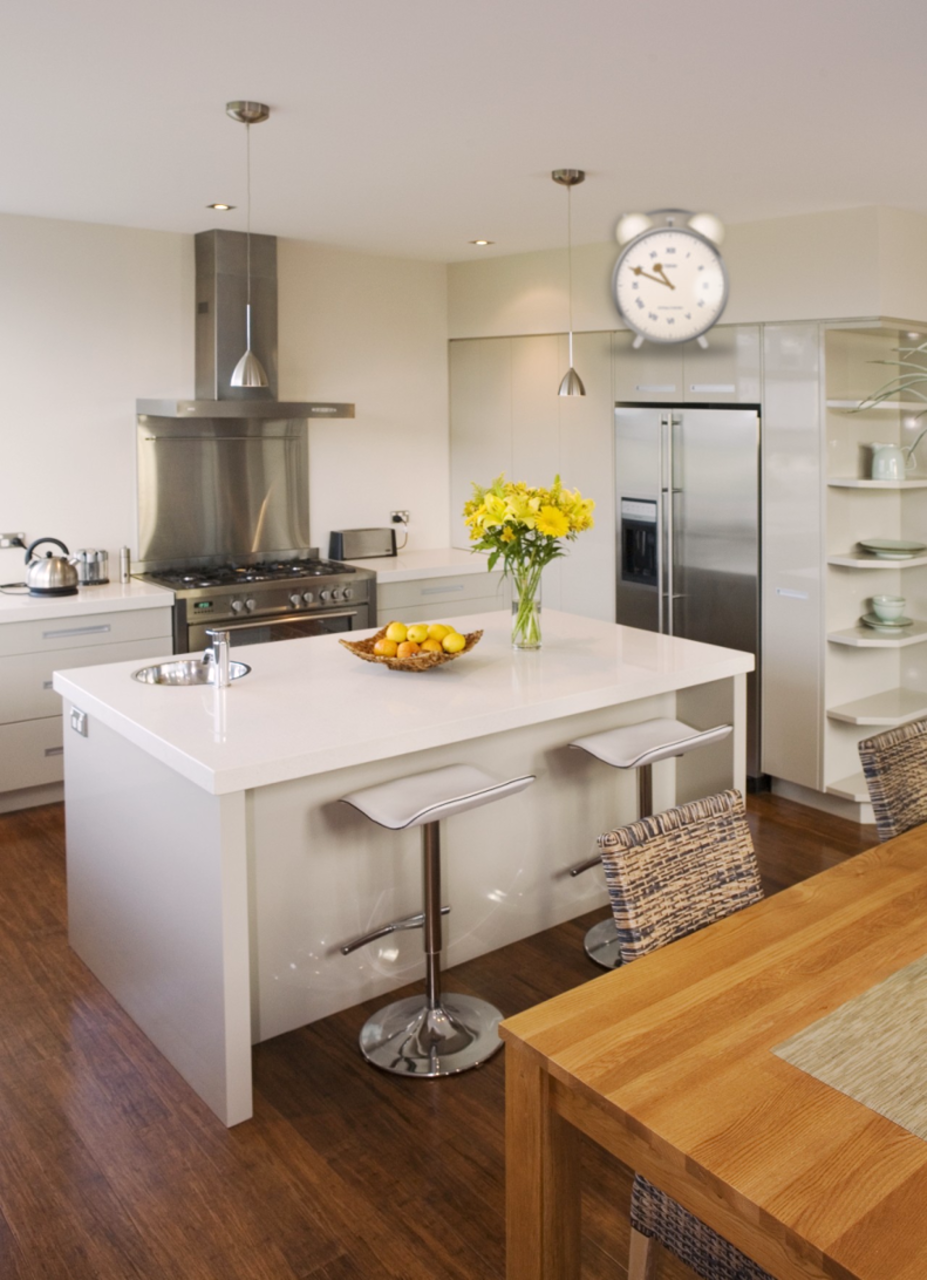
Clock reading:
**10:49**
